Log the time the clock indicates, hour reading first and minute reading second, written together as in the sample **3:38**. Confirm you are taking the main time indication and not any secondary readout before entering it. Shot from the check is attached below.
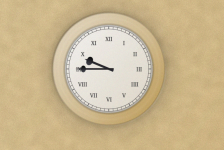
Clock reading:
**9:45**
